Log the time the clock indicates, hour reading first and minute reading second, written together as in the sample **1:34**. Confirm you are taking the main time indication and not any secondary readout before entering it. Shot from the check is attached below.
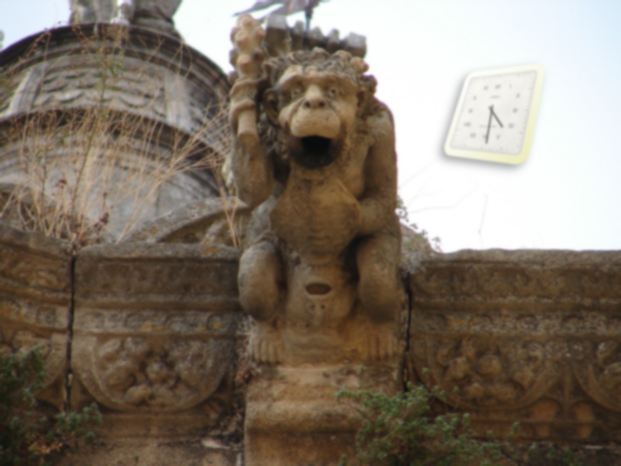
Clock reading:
**4:29**
